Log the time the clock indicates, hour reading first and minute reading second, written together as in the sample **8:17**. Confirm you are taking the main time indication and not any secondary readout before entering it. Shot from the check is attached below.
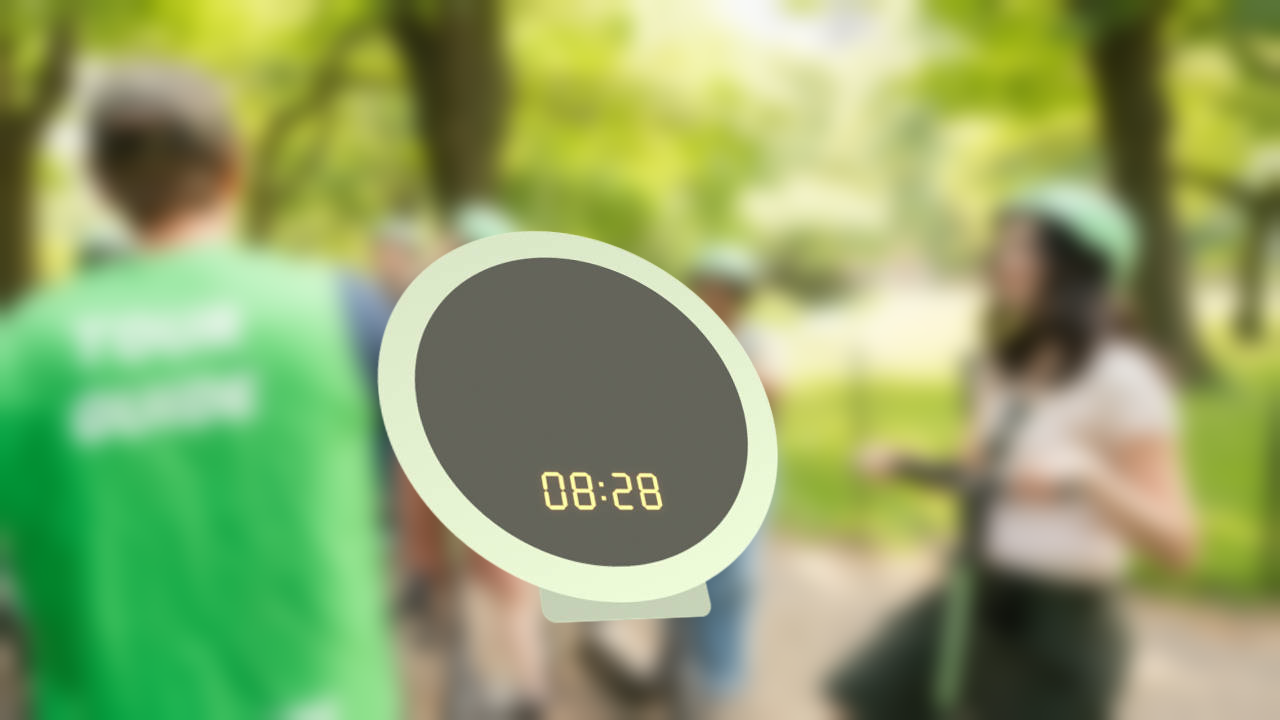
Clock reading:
**8:28**
